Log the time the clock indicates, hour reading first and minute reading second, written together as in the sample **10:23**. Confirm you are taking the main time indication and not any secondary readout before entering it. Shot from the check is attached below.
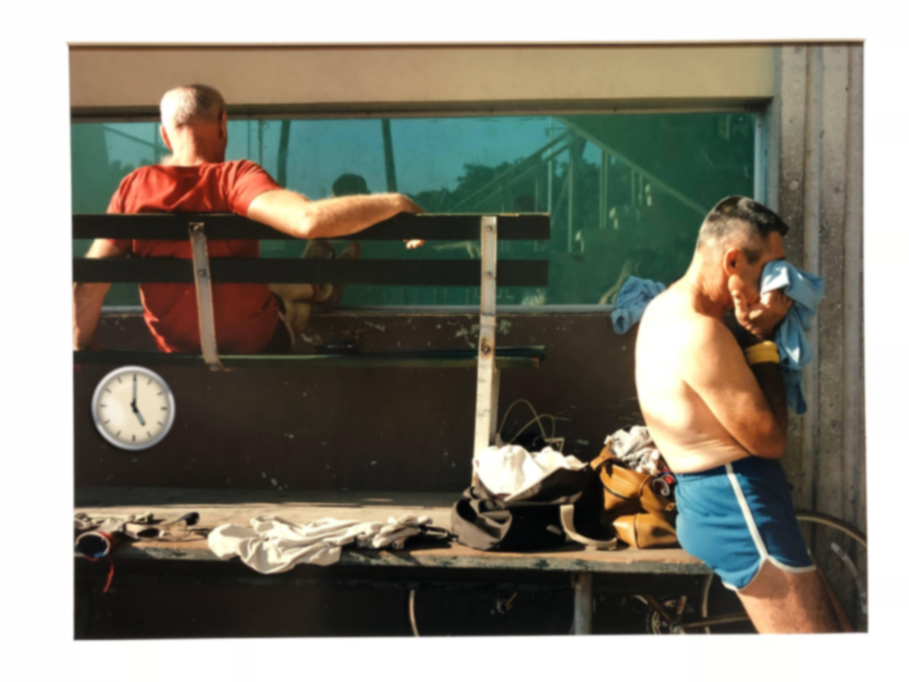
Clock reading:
**5:00**
